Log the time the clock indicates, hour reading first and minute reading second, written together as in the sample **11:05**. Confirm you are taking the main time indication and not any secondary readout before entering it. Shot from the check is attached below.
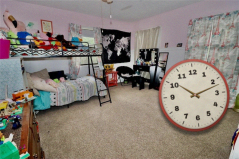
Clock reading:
**10:12**
